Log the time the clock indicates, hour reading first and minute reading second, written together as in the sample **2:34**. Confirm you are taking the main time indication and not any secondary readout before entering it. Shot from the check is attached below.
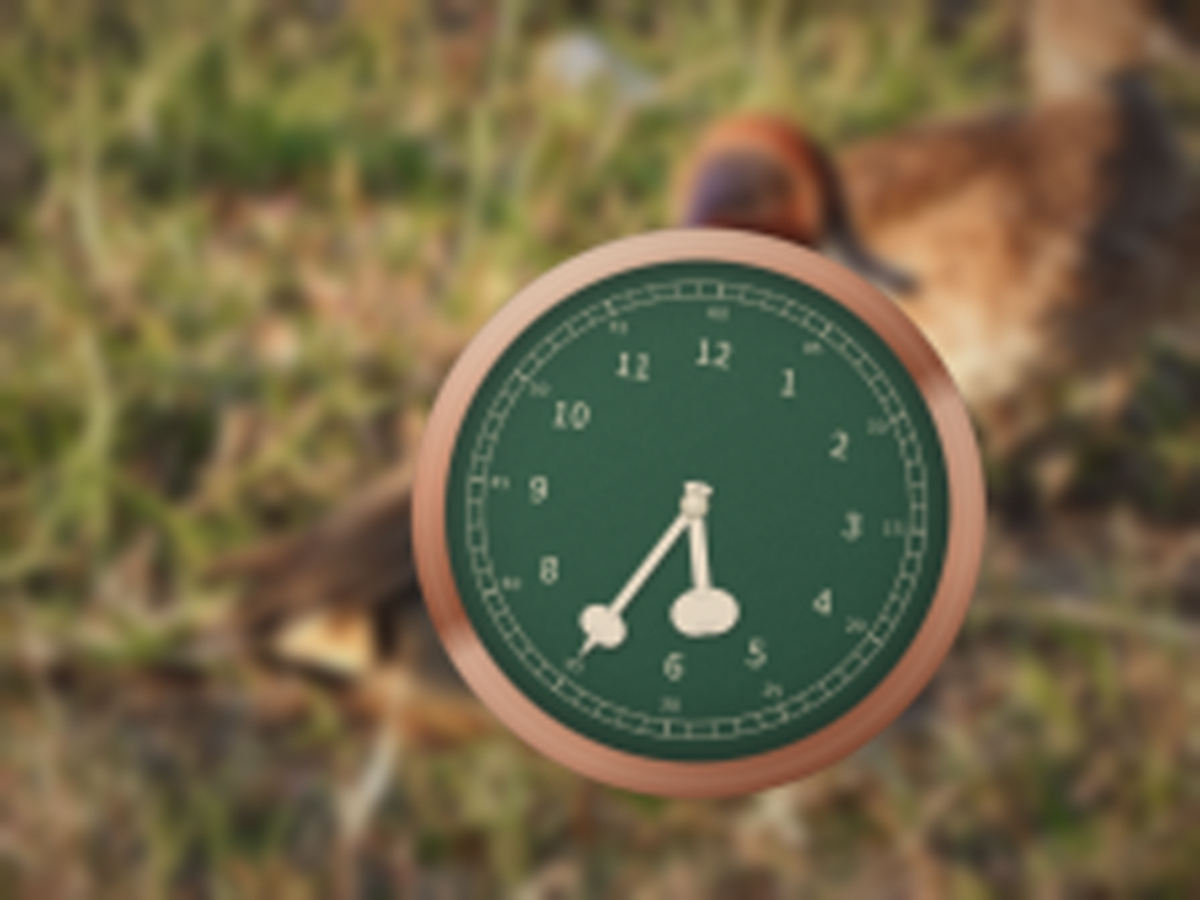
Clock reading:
**5:35**
